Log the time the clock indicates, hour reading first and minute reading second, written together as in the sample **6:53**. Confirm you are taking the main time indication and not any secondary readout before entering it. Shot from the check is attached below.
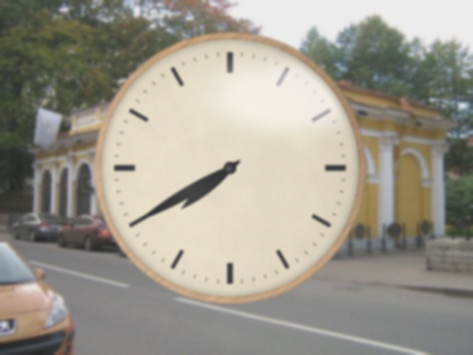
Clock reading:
**7:40**
